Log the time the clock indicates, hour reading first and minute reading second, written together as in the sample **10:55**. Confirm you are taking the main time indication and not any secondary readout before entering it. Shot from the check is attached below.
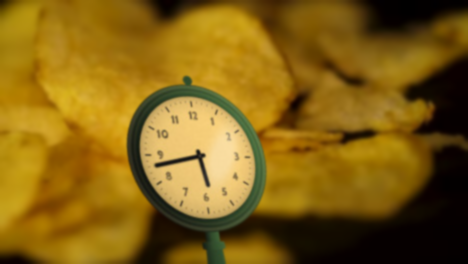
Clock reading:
**5:43**
